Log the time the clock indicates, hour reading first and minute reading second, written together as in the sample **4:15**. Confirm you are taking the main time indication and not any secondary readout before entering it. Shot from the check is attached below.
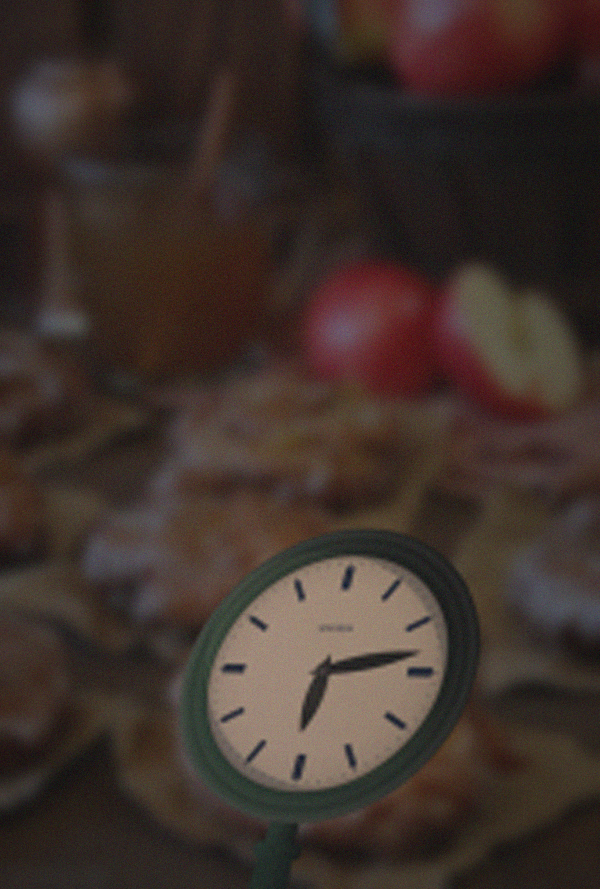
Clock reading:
**6:13**
